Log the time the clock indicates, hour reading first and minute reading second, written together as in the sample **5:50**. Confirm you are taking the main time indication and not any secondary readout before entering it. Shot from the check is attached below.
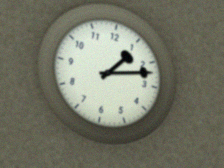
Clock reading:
**1:12**
